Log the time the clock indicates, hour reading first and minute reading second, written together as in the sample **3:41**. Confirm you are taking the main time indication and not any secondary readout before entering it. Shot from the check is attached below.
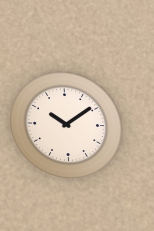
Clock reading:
**10:09**
